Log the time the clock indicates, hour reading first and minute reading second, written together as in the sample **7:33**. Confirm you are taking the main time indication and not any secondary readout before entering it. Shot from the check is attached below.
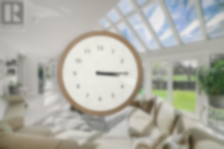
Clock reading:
**3:15**
